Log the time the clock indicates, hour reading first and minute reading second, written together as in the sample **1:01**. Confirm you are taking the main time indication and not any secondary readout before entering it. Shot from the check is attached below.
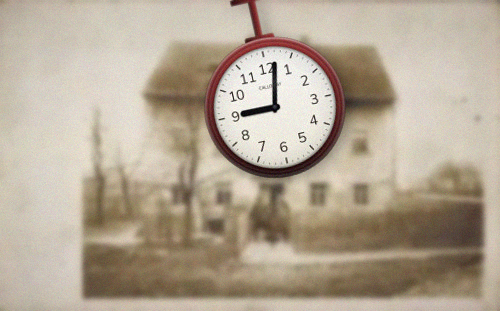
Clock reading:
**9:02**
